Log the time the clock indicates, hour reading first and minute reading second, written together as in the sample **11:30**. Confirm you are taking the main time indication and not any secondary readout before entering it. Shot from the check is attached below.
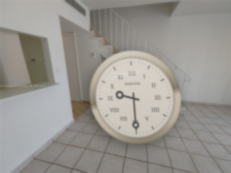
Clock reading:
**9:30**
